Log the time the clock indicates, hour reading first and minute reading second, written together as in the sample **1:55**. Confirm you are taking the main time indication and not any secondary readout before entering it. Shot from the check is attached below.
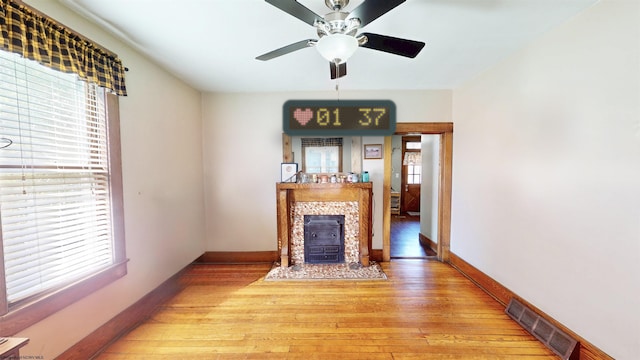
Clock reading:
**1:37**
